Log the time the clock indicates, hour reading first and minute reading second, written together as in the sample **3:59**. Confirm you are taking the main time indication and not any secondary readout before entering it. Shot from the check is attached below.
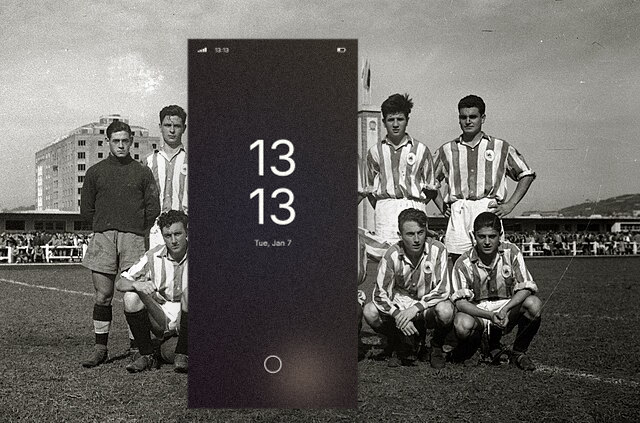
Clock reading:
**13:13**
